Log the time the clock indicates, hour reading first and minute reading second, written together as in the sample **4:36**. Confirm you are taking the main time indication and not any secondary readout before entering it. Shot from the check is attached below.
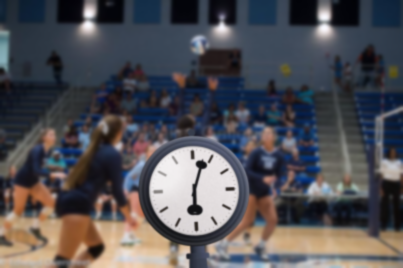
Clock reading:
**6:03**
